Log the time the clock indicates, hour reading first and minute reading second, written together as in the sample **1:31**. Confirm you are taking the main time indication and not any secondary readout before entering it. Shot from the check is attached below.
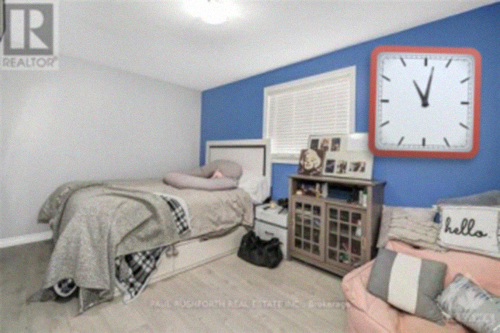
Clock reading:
**11:02**
